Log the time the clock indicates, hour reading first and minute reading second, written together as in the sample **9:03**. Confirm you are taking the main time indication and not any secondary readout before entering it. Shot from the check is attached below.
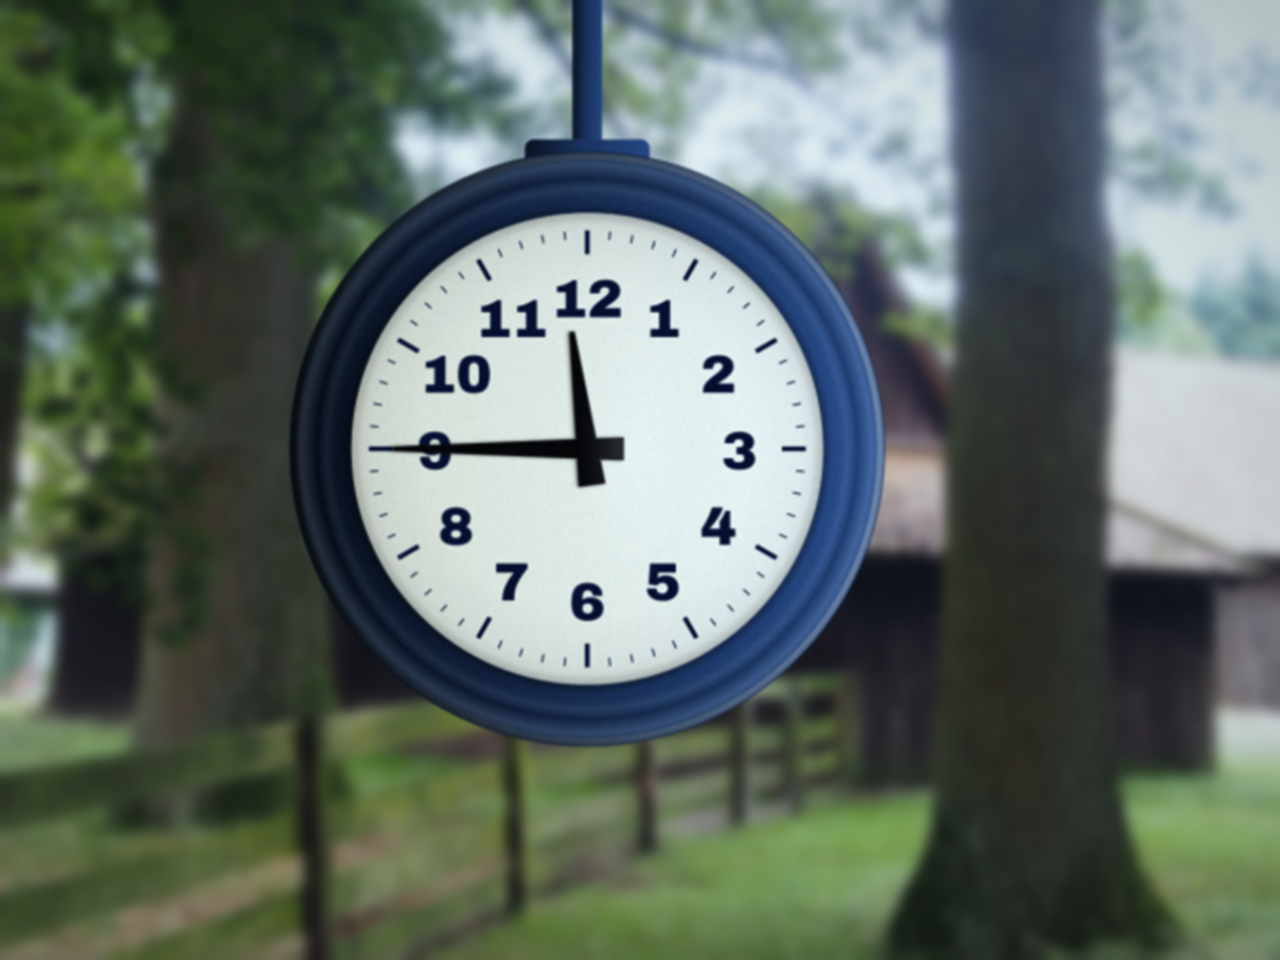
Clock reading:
**11:45**
